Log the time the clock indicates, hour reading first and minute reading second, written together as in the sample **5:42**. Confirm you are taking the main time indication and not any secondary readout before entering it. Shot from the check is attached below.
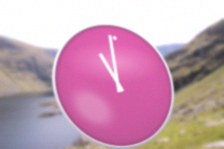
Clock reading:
**10:59**
